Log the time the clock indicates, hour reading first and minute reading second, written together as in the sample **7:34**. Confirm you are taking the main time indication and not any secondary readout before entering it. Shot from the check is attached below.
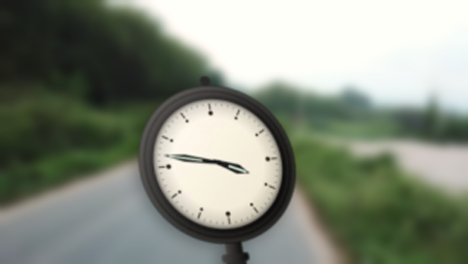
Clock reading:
**3:47**
